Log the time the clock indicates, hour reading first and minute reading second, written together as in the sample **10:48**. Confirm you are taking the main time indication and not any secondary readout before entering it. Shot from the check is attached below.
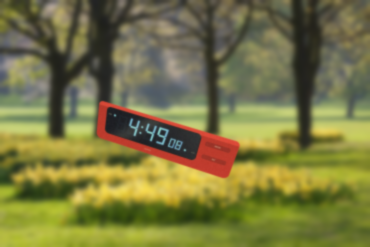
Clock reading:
**4:49**
